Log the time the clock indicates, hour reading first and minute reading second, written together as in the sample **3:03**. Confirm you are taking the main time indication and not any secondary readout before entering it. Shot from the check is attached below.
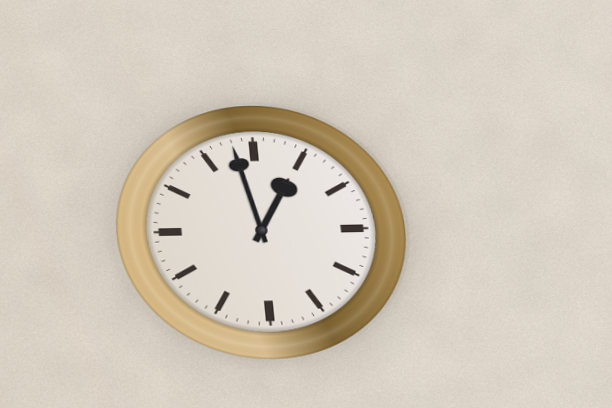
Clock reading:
**12:58**
